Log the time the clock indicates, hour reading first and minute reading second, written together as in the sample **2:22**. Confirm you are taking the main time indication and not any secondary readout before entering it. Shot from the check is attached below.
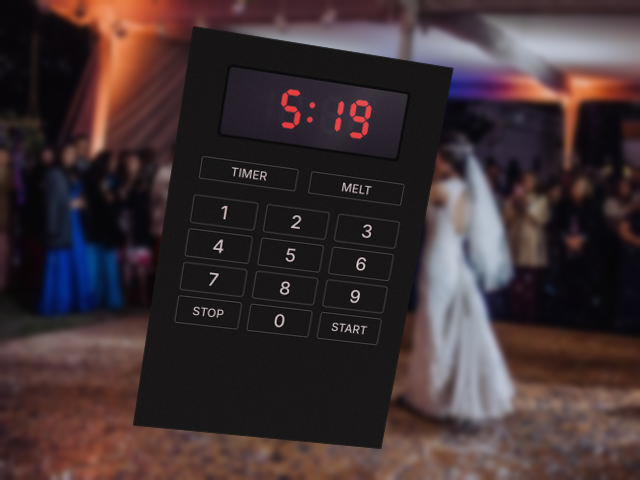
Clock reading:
**5:19**
